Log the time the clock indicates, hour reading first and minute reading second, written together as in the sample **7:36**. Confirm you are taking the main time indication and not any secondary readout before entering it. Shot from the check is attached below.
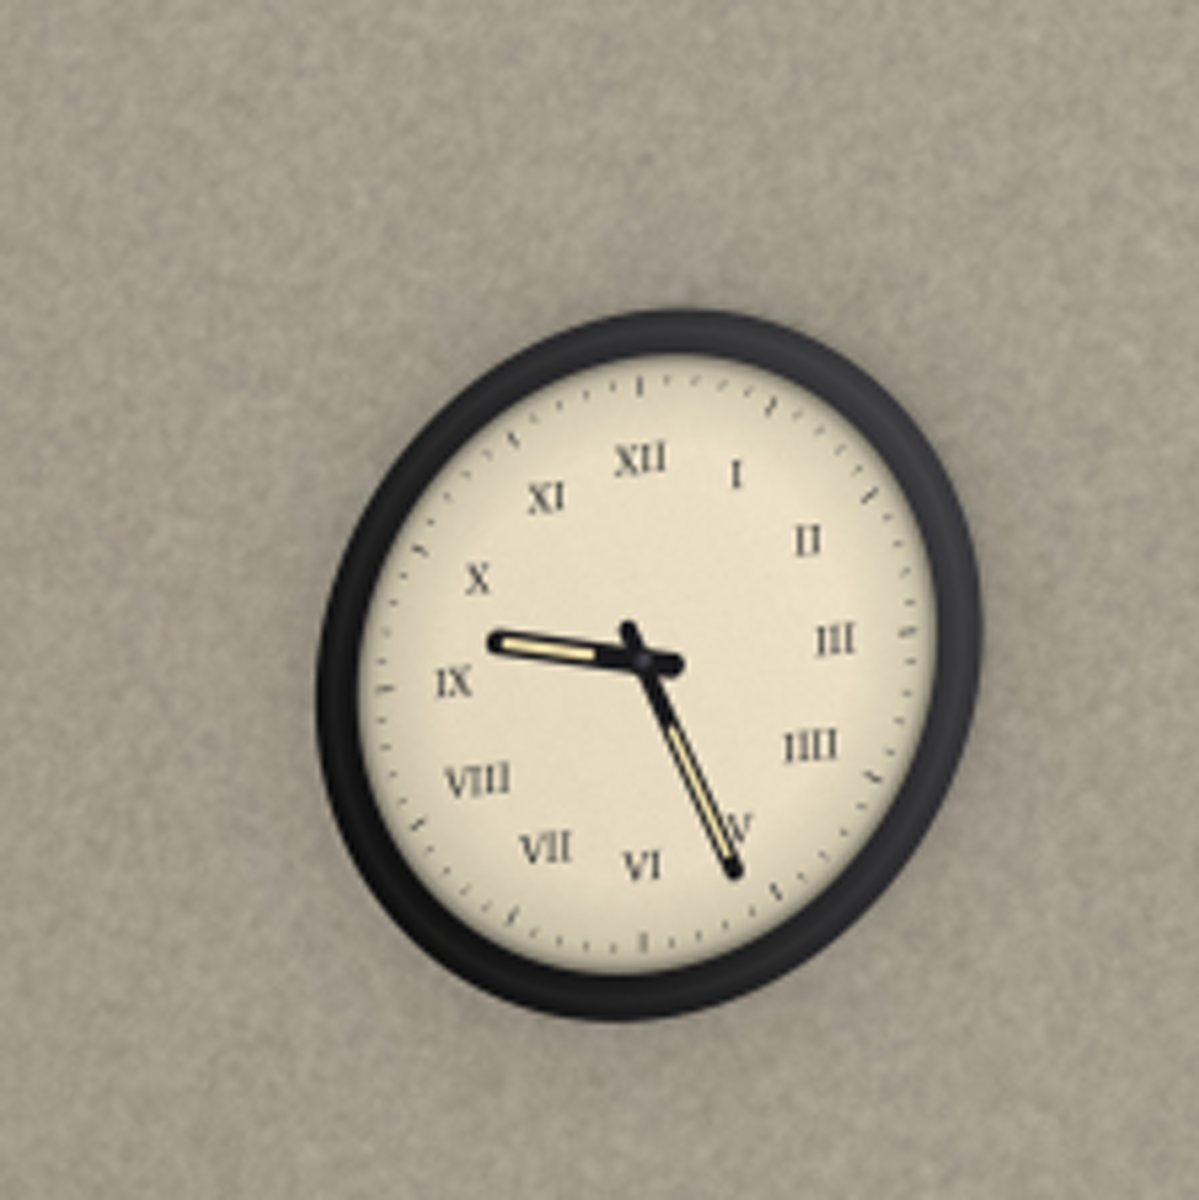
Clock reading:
**9:26**
